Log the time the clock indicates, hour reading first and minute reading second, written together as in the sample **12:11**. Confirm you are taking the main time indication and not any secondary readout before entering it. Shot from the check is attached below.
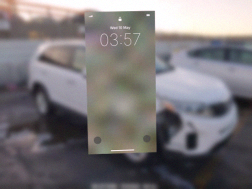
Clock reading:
**3:57**
